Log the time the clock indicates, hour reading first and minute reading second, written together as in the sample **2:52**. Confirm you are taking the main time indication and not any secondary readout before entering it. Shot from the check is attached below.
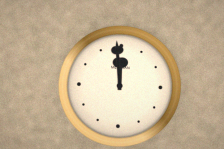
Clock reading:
**11:59**
